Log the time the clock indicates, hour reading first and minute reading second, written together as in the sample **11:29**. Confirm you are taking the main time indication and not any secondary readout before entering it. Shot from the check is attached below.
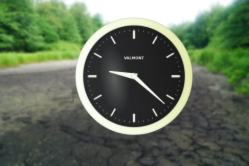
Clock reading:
**9:22**
